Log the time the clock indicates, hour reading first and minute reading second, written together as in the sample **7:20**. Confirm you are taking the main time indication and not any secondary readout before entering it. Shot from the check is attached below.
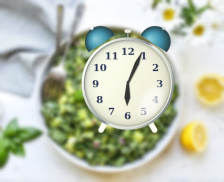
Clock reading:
**6:04**
